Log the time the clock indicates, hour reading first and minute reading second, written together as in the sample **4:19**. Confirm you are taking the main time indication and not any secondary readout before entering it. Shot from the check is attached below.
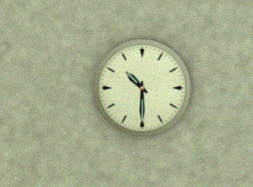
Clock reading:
**10:30**
